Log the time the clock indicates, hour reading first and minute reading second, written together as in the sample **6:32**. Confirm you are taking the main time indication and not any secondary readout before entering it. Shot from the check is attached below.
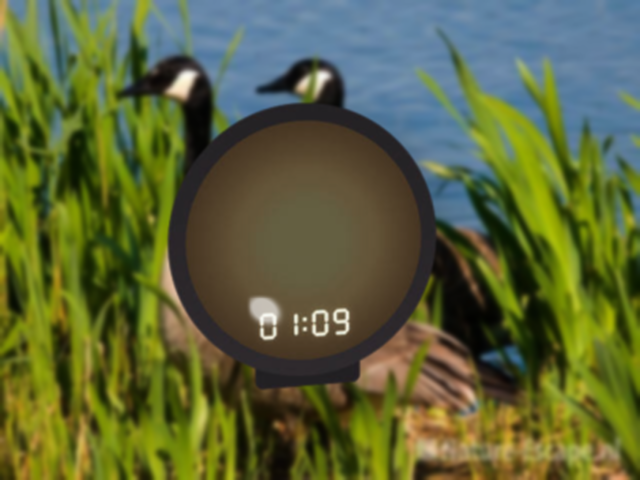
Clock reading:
**1:09**
